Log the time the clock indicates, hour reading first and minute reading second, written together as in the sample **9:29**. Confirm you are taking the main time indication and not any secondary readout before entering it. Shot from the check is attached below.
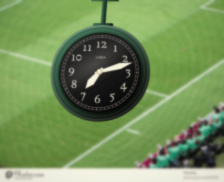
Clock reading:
**7:12**
